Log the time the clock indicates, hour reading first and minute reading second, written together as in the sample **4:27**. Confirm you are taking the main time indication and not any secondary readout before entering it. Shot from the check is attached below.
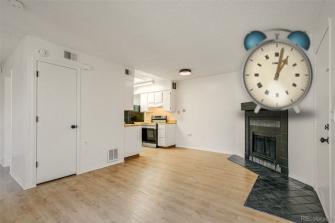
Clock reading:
**1:02**
